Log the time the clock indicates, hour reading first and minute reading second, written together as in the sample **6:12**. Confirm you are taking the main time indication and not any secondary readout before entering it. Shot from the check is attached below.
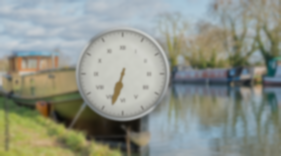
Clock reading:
**6:33**
